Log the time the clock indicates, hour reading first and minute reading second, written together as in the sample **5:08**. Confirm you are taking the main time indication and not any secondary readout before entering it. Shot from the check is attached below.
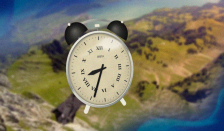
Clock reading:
**8:34**
